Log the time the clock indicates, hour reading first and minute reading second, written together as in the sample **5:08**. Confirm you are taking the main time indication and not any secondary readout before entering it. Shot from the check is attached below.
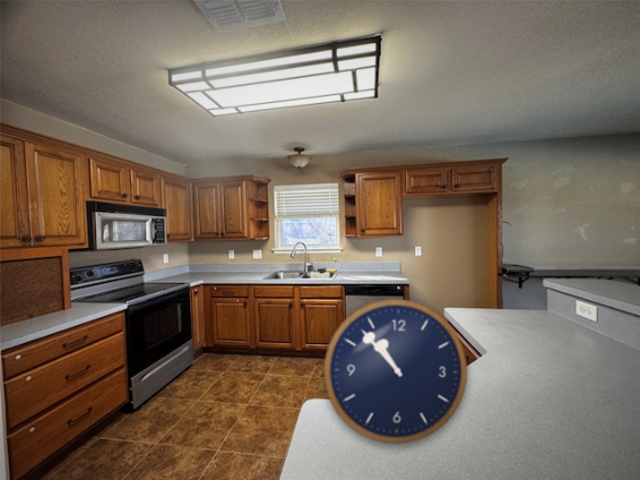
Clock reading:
**10:53**
